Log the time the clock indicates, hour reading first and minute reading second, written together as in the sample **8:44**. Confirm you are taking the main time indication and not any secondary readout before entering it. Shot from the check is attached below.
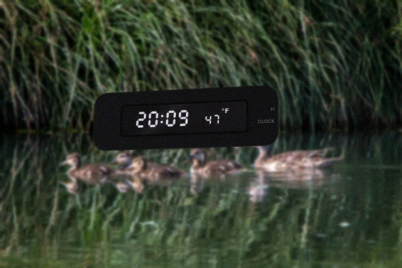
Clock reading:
**20:09**
